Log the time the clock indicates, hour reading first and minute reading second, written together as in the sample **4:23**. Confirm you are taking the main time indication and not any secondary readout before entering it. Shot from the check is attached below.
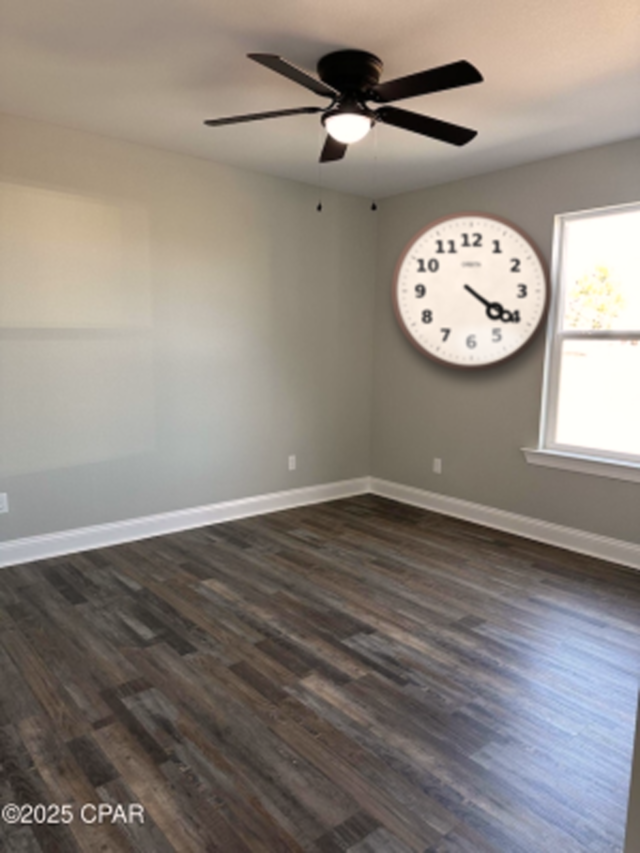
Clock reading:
**4:21**
